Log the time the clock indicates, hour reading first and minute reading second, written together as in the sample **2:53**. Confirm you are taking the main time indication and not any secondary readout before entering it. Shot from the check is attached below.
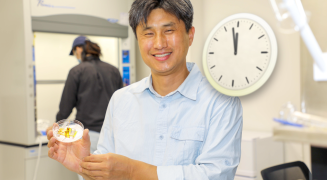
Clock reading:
**11:58**
